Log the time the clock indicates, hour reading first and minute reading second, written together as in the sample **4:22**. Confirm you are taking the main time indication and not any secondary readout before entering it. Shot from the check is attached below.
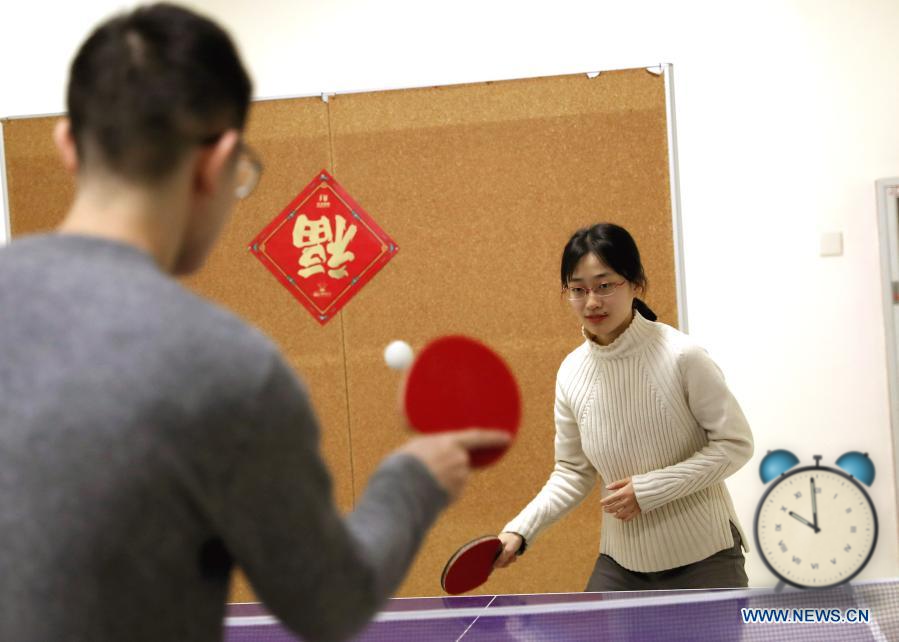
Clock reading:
**9:59**
